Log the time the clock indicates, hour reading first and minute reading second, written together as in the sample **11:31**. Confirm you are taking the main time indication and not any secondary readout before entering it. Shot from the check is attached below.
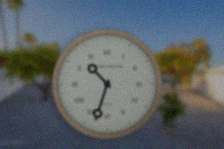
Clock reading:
**10:33**
